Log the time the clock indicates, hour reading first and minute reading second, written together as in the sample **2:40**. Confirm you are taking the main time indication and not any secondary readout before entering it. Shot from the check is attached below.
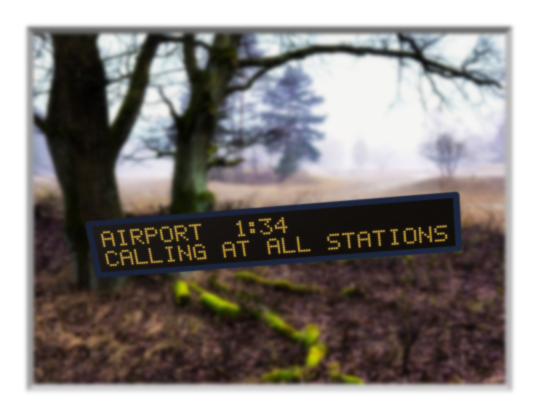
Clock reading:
**1:34**
